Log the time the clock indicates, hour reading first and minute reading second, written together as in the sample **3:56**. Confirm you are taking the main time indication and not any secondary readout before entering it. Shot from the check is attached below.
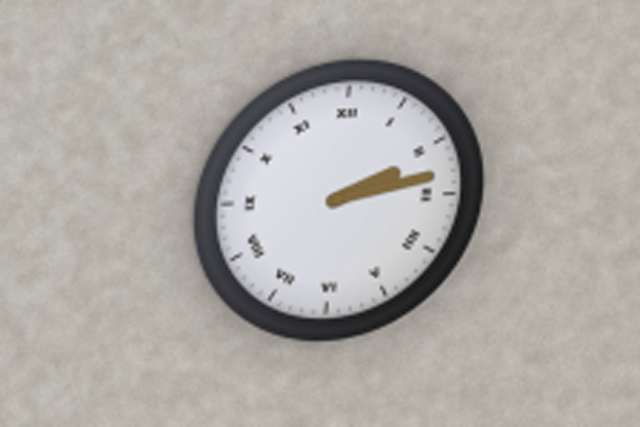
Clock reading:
**2:13**
